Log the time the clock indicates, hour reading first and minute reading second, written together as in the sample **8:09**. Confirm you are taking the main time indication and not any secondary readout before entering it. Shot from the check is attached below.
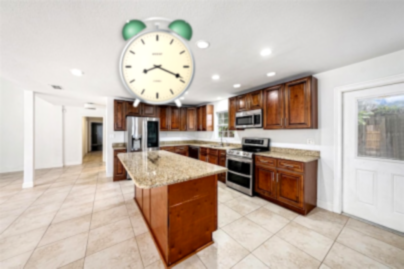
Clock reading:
**8:19**
